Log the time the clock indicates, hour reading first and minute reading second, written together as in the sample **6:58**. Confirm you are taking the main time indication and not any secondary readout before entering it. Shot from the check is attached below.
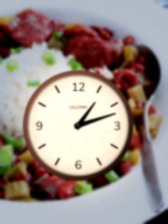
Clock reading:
**1:12**
